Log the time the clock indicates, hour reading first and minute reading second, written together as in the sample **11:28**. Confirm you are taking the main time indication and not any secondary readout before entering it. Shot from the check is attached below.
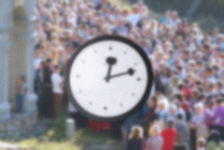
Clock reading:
**12:12**
